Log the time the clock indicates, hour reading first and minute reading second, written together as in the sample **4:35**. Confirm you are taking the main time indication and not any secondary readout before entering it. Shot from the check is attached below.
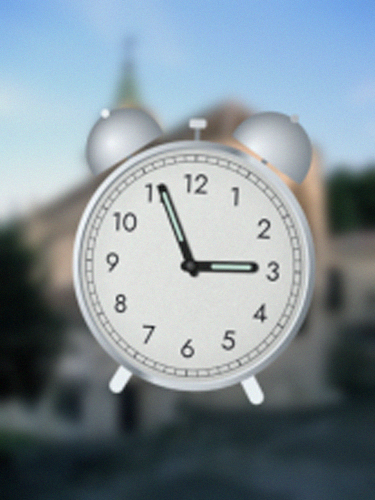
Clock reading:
**2:56**
